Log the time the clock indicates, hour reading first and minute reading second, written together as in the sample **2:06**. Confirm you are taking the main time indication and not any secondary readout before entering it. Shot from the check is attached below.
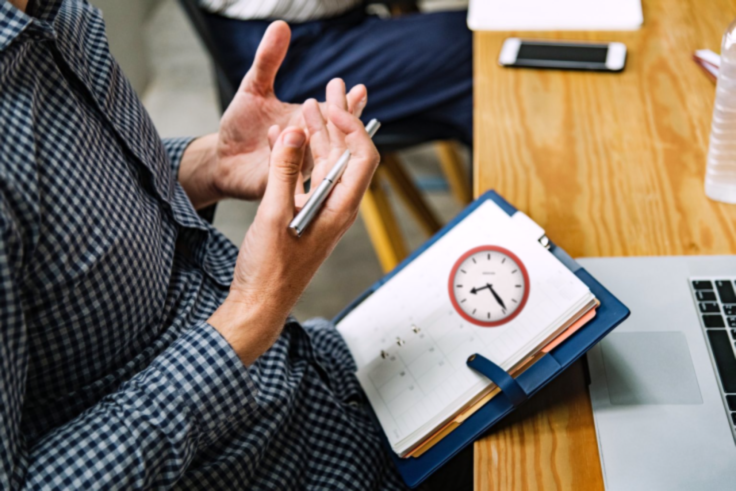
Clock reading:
**8:24**
